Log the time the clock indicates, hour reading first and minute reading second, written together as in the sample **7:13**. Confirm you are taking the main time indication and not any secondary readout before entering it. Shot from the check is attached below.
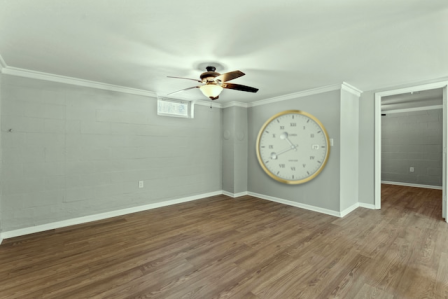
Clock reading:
**10:41**
